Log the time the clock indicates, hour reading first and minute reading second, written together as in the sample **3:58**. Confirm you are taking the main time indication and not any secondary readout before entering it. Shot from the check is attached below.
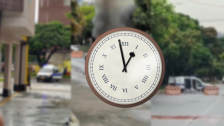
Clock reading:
**12:58**
